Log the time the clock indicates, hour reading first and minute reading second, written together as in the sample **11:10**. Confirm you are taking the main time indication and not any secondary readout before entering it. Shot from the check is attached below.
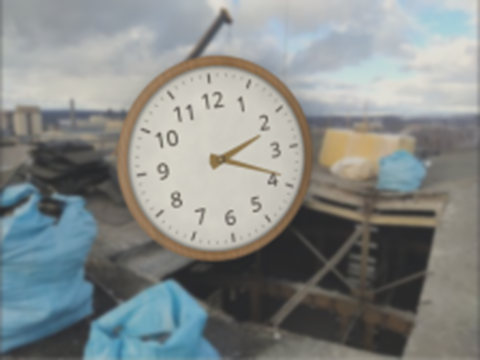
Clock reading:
**2:19**
